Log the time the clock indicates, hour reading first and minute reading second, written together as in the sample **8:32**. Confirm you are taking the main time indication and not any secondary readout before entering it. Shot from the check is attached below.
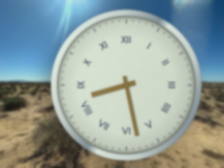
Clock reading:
**8:28**
